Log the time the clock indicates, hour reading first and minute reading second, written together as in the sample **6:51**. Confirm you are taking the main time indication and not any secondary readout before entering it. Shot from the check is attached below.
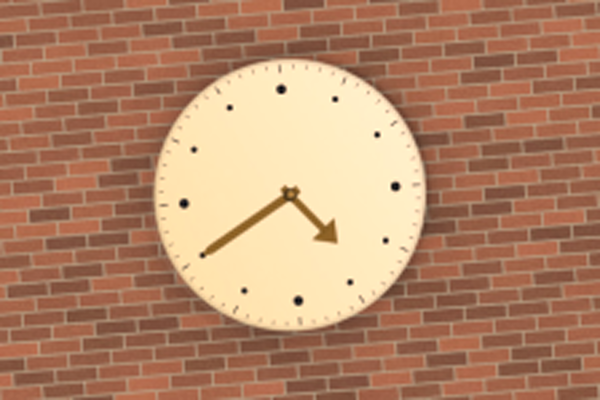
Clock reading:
**4:40**
